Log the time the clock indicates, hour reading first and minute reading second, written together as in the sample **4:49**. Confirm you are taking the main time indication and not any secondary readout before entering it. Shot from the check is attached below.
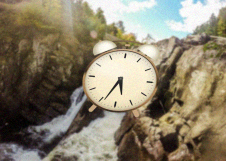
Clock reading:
**5:34**
